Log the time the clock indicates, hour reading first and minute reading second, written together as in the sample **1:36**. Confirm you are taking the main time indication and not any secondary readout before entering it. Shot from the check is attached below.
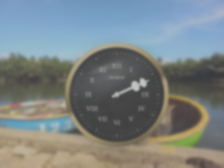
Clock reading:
**2:11**
